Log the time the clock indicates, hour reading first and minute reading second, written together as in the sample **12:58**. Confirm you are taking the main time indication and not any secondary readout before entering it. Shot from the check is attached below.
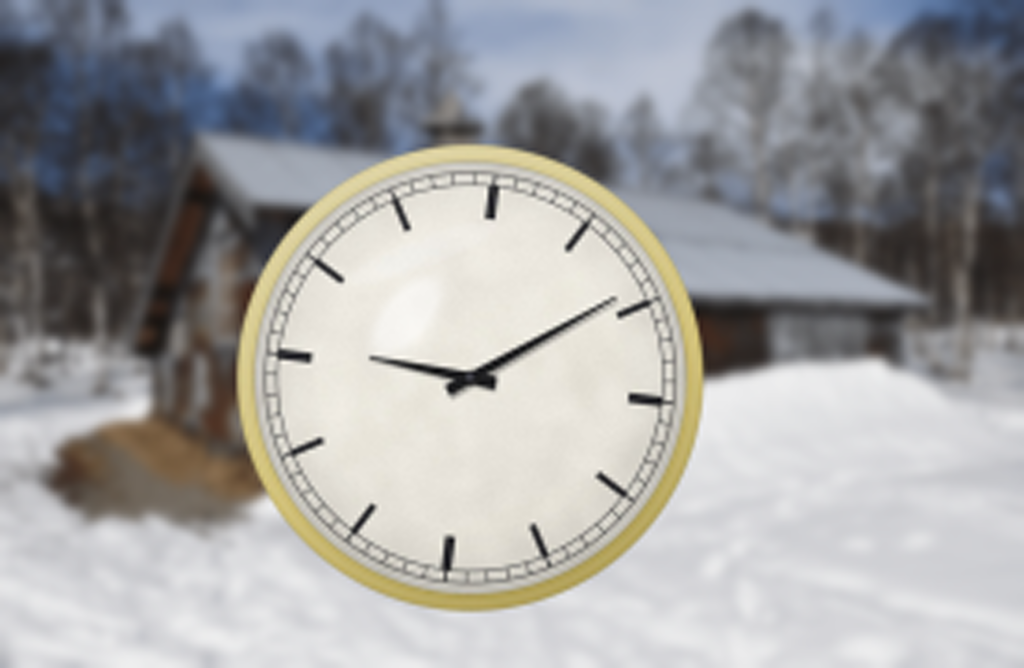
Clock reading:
**9:09**
